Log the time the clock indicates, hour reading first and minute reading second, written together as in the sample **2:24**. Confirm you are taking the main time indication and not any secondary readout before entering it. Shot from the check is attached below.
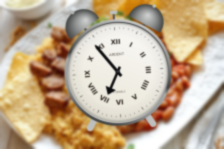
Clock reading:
**6:54**
